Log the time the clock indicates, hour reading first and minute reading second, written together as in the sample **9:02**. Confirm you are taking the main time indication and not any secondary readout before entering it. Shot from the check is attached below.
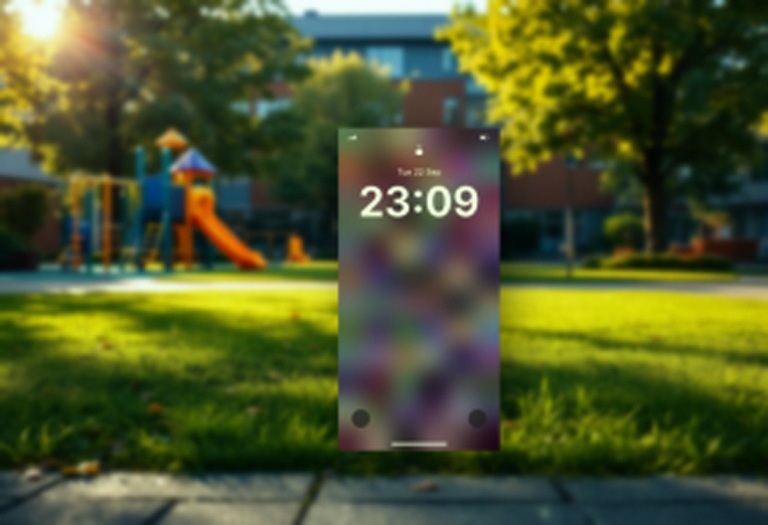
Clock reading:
**23:09**
